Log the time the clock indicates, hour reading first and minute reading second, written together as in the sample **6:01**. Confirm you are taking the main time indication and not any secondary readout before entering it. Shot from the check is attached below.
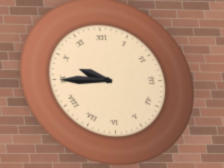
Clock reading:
**9:45**
